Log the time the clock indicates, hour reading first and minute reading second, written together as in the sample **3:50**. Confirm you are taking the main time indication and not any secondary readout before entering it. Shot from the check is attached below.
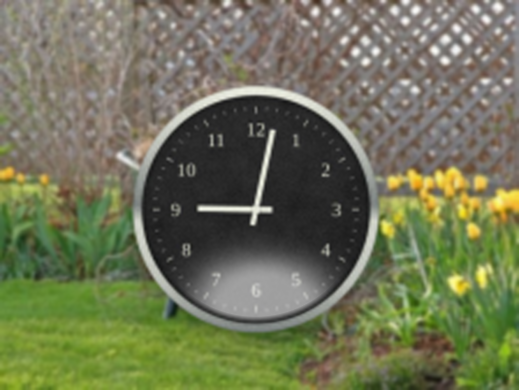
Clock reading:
**9:02**
